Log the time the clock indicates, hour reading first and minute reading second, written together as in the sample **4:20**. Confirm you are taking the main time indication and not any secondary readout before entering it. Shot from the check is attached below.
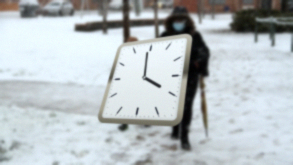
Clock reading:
**3:59**
